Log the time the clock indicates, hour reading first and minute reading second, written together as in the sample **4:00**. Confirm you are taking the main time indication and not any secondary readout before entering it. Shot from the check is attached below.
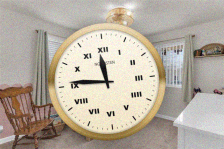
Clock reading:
**11:46**
